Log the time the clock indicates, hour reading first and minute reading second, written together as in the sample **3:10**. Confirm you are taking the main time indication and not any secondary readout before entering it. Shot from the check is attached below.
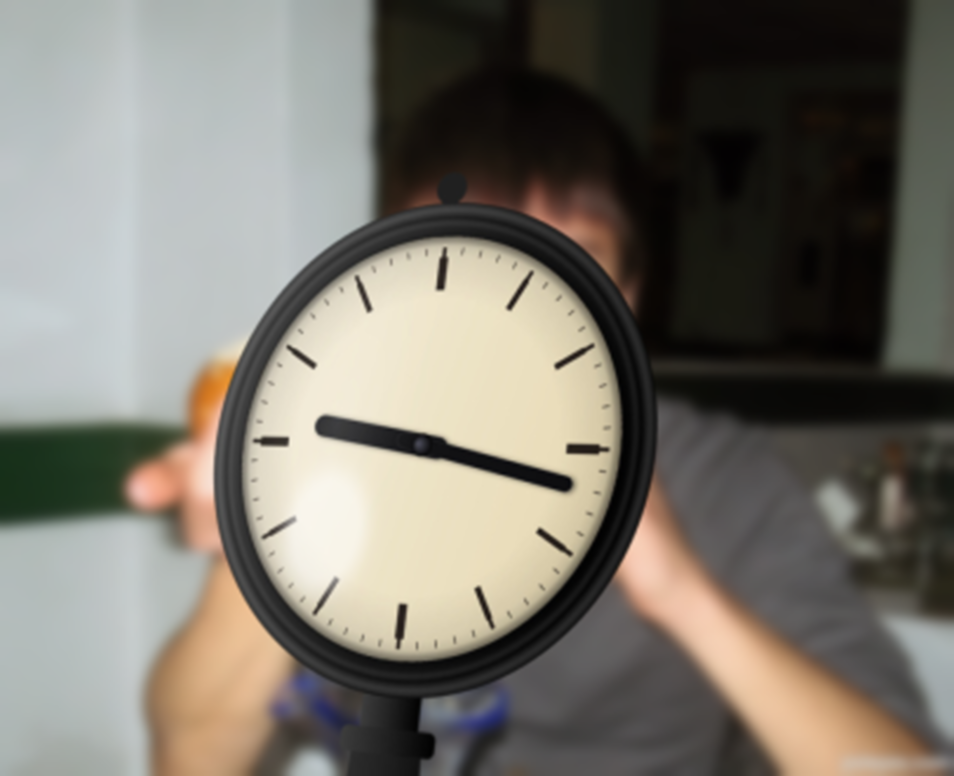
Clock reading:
**9:17**
